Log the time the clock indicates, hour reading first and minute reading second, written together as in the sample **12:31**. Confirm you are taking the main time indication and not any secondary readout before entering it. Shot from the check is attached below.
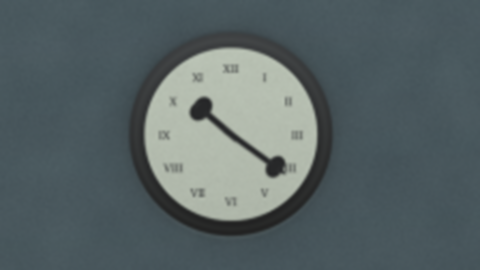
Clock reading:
**10:21**
